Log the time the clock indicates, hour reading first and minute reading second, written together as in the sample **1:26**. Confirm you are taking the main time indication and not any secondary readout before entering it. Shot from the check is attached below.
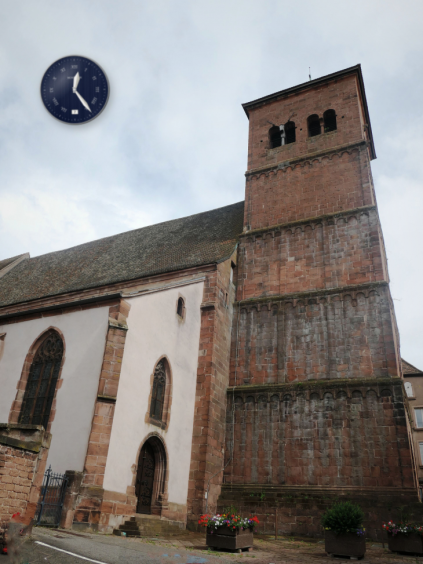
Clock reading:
**12:24**
